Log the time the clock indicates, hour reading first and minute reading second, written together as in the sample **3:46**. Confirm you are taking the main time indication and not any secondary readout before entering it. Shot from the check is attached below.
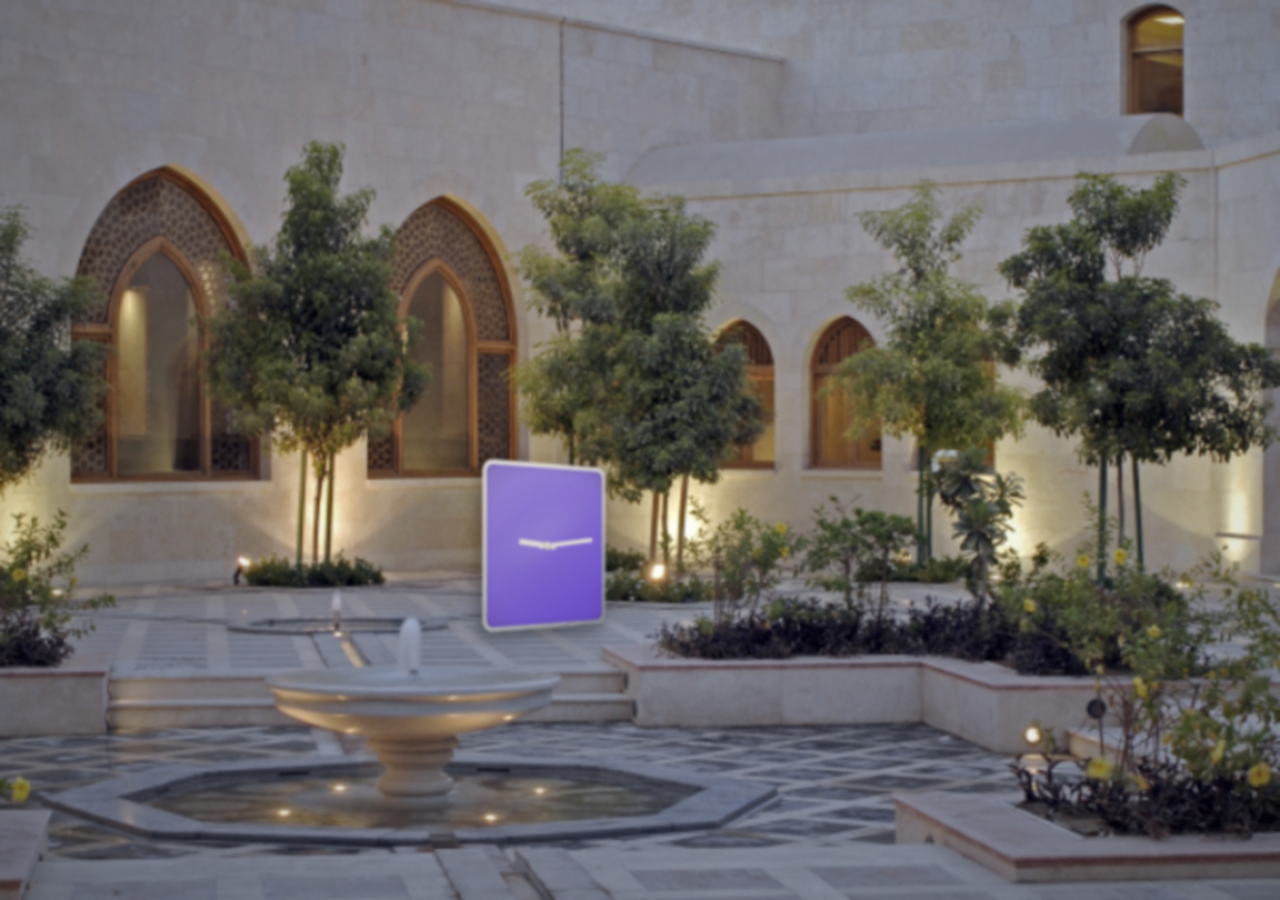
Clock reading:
**9:14**
